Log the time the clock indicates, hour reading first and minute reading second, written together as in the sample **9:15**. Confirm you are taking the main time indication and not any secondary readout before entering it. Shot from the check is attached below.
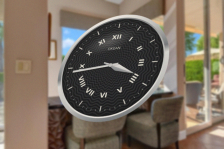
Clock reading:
**3:44**
